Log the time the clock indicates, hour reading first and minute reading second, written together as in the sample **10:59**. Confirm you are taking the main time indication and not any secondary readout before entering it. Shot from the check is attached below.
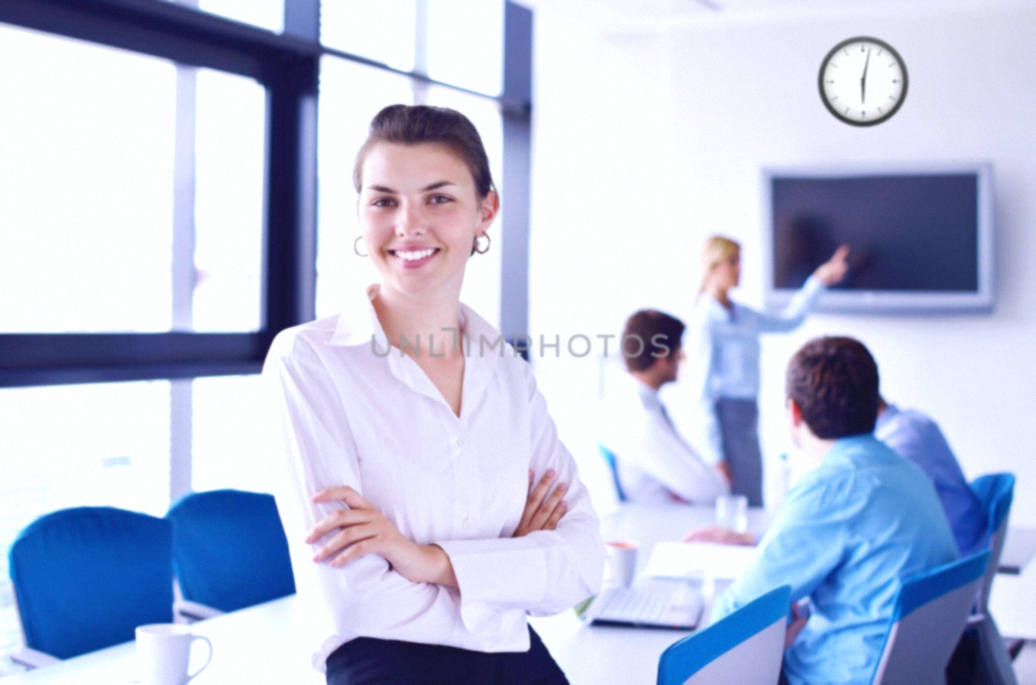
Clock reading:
**6:02**
